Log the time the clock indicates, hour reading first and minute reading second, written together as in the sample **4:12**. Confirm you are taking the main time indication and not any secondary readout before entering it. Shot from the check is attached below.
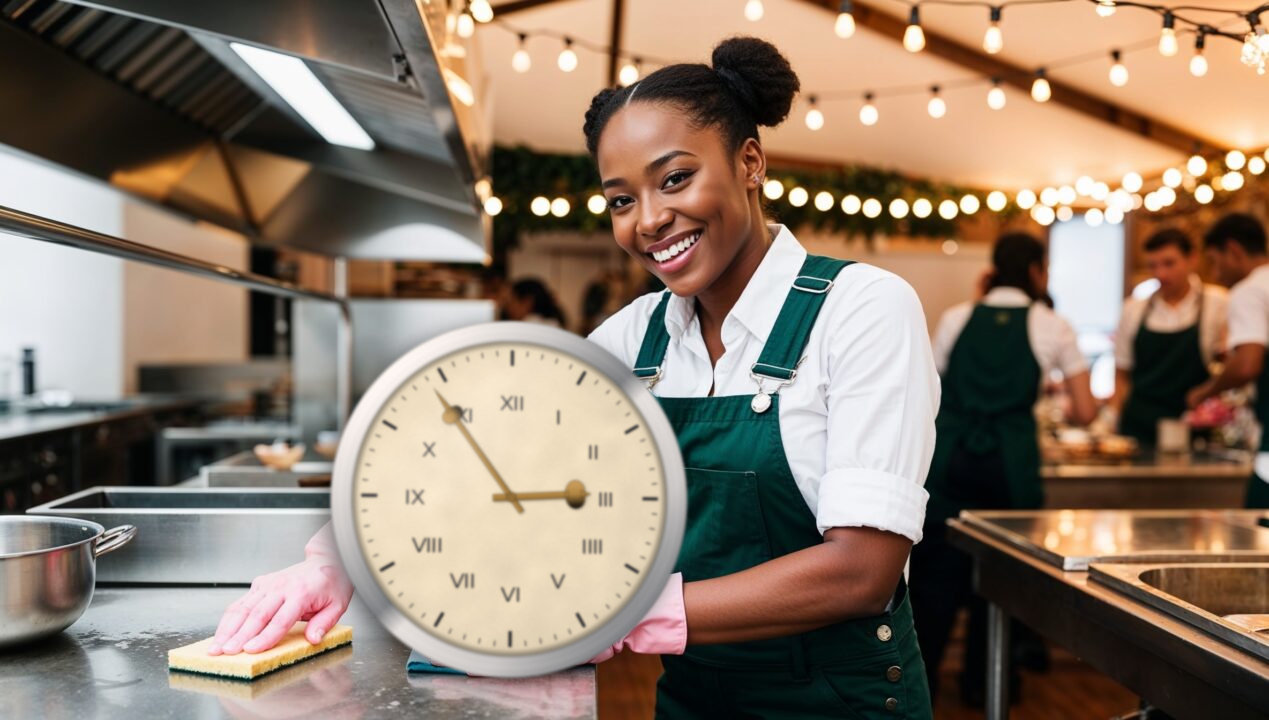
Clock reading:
**2:54**
